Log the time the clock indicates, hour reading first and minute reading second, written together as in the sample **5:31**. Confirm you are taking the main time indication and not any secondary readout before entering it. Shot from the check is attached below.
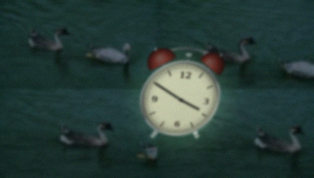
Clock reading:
**3:50**
